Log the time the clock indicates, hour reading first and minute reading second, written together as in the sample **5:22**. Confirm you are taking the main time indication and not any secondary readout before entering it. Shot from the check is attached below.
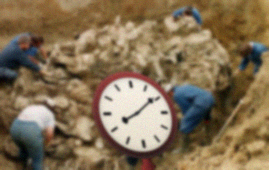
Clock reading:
**8:09**
